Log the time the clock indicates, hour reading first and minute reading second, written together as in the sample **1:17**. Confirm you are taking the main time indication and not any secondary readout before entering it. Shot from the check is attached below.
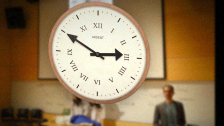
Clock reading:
**2:50**
